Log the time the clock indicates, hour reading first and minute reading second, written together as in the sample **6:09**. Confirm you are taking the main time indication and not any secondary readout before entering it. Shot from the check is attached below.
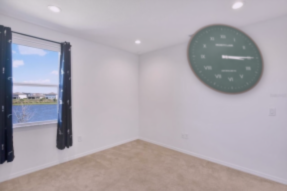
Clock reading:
**3:15**
